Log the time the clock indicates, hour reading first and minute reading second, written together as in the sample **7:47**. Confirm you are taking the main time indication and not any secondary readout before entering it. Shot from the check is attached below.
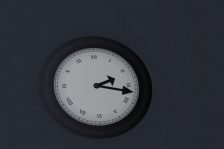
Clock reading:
**2:17**
